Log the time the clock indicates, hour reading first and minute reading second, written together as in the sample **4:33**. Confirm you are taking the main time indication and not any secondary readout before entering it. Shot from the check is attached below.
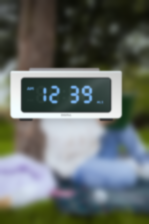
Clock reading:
**12:39**
